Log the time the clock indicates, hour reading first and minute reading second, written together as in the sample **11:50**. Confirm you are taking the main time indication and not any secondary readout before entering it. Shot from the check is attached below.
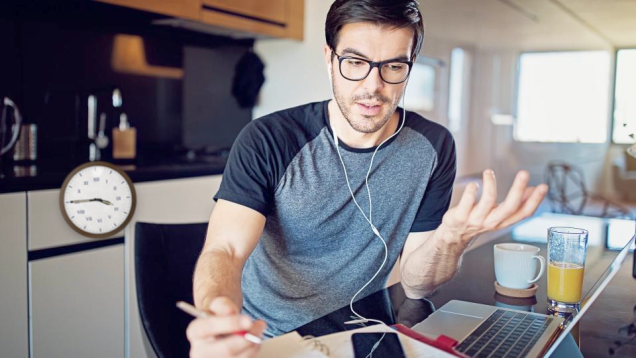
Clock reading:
**3:45**
